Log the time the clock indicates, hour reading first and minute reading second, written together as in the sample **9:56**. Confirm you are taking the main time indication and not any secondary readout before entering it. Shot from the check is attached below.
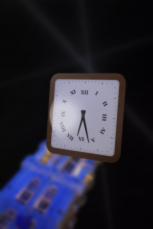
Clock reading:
**6:27**
